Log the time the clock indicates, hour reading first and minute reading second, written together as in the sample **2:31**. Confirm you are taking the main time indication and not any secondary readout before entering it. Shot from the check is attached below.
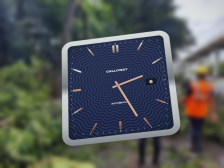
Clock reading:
**2:26**
